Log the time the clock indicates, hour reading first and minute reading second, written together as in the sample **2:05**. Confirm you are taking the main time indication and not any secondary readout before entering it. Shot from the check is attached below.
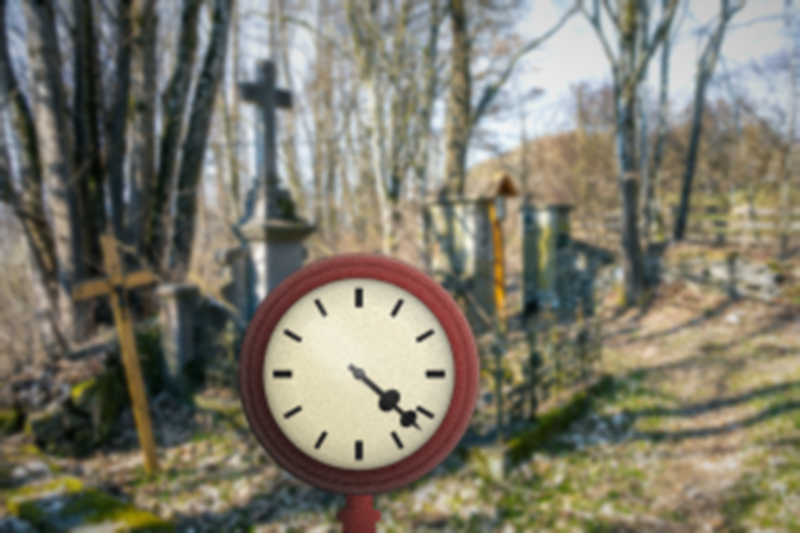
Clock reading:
**4:22**
